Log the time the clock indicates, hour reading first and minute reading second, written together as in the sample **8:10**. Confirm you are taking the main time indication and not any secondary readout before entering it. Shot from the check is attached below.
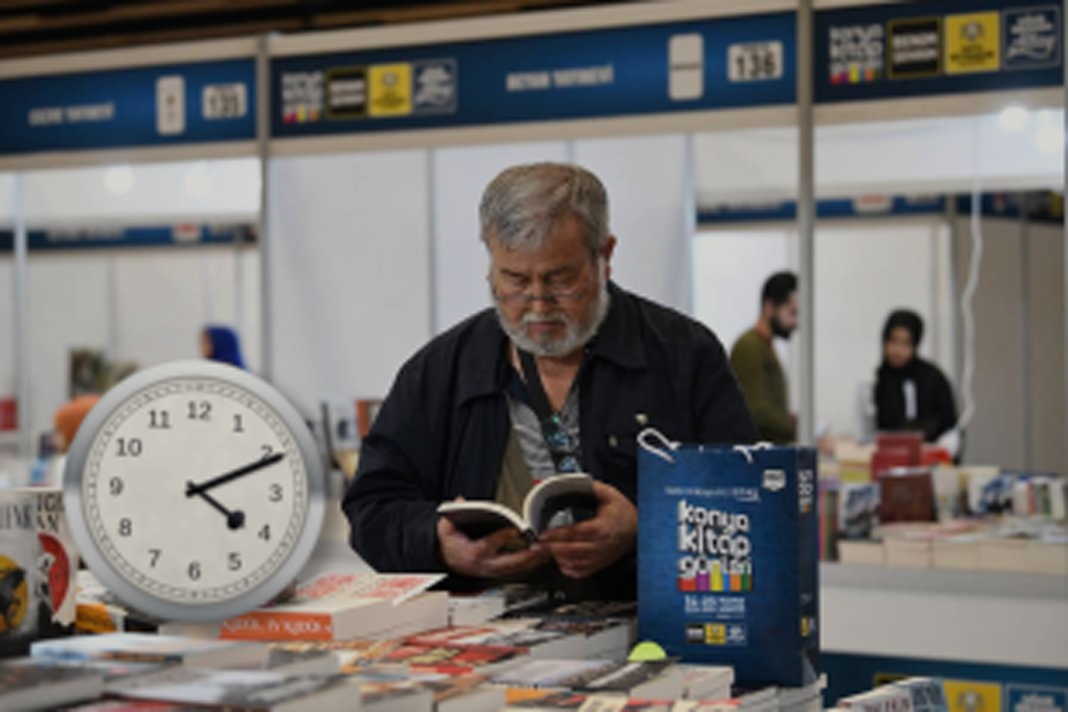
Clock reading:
**4:11**
